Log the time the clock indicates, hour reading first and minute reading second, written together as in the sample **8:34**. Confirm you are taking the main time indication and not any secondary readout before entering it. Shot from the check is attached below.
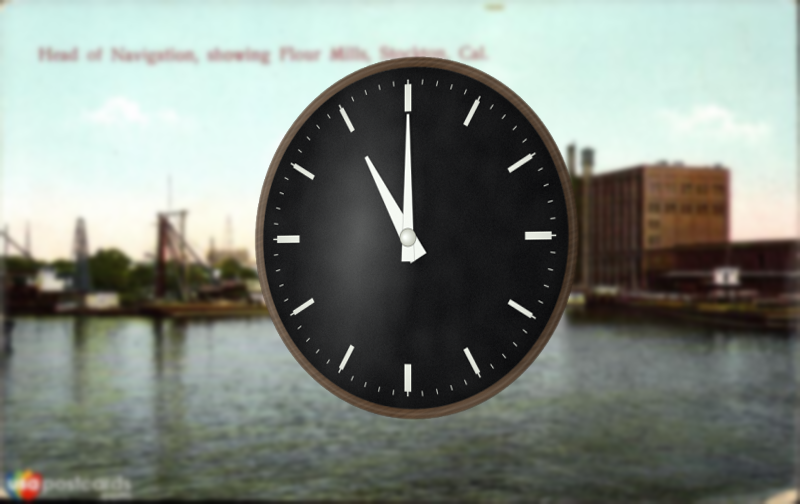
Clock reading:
**11:00**
